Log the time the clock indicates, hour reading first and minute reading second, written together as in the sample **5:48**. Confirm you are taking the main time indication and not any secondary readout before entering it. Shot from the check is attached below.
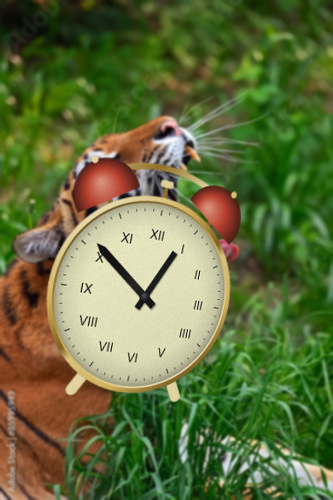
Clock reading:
**12:51**
